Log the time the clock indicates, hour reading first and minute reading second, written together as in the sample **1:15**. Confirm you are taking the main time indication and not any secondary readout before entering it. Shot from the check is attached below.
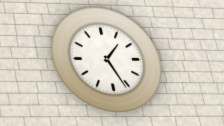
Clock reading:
**1:26**
